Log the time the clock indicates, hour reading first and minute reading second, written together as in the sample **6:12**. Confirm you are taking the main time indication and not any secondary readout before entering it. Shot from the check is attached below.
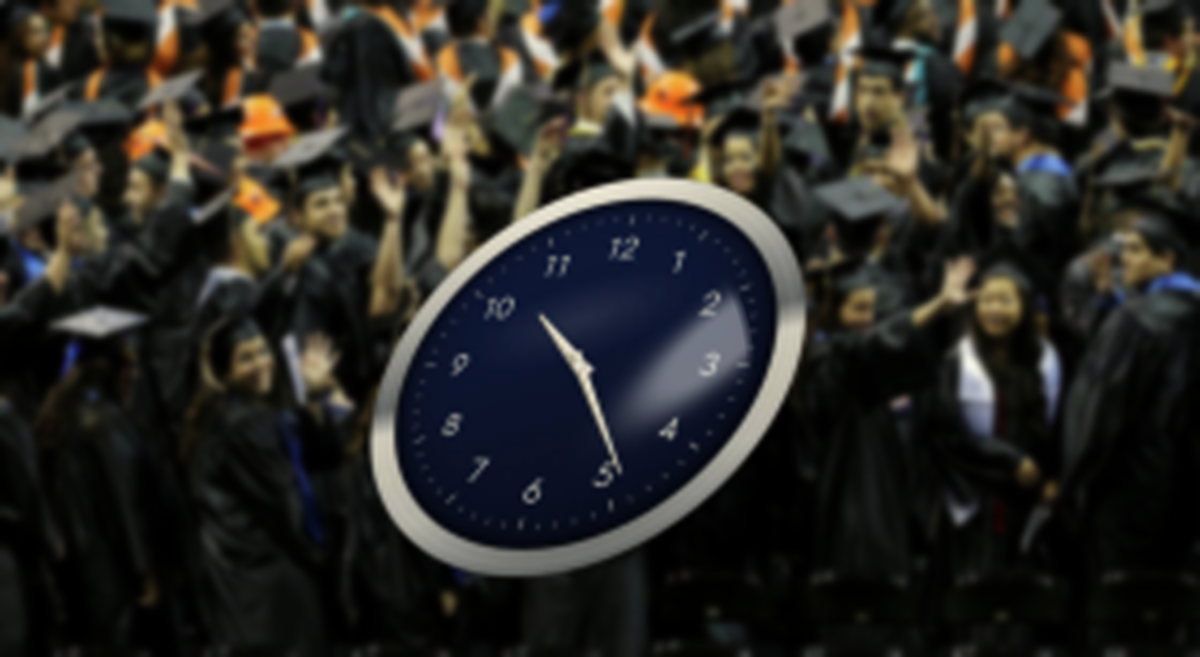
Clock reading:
**10:24**
